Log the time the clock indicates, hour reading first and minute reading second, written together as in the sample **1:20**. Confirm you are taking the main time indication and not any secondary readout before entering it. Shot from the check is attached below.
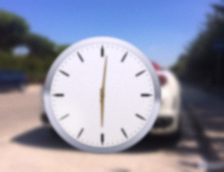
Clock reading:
**6:01**
